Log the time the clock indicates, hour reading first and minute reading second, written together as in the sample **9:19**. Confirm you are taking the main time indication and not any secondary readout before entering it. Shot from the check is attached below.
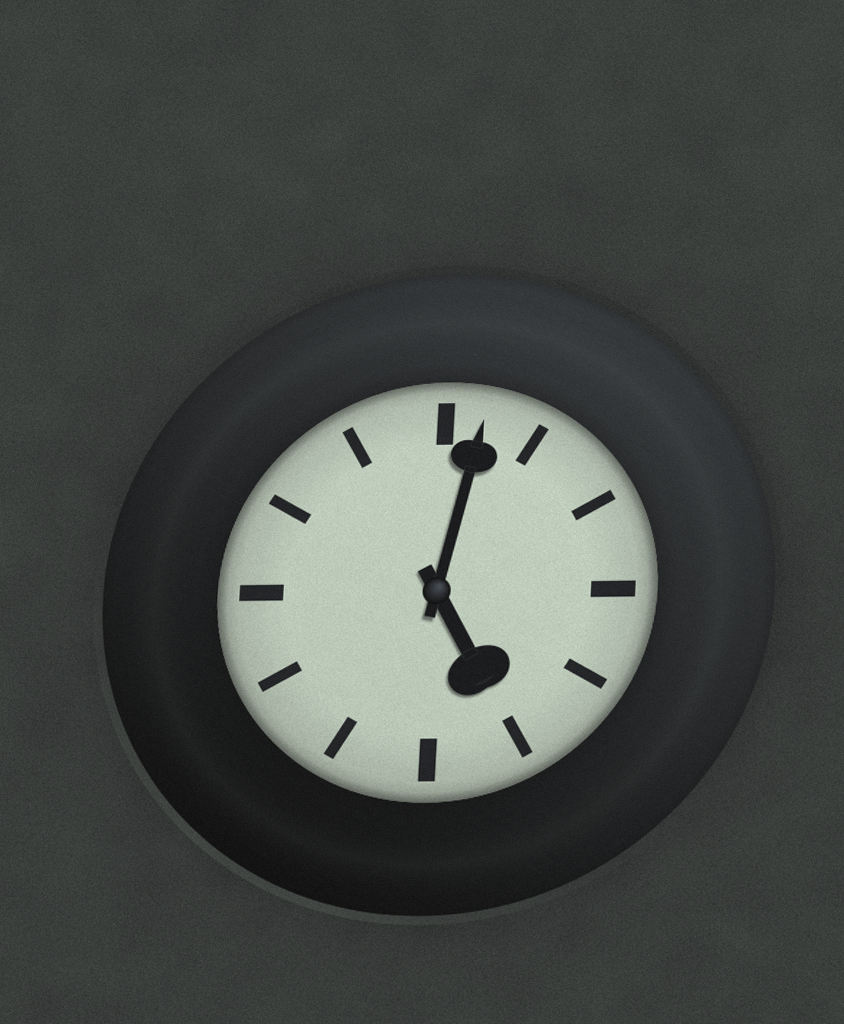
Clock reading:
**5:02**
